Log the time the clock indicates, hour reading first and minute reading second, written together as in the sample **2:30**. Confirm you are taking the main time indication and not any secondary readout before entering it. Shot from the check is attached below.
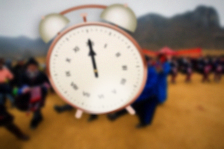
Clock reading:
**12:00**
